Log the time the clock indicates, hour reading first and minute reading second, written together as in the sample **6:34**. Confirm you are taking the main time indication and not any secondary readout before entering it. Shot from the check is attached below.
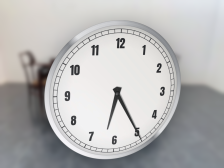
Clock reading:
**6:25**
